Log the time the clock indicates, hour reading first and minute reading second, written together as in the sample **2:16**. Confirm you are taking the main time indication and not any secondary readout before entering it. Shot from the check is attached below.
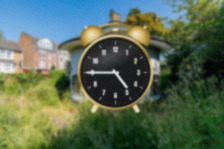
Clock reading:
**4:45**
